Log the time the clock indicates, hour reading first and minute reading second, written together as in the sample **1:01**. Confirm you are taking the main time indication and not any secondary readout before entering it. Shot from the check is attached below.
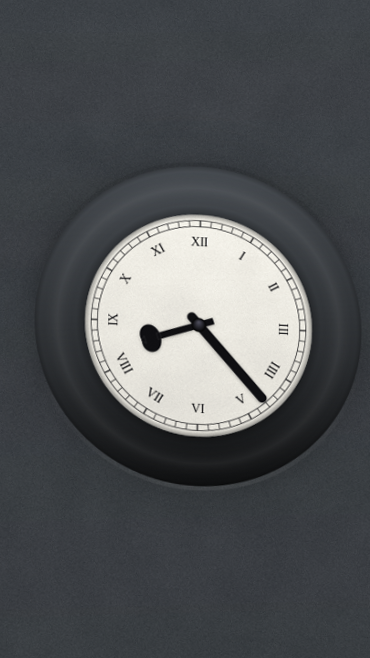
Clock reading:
**8:23**
